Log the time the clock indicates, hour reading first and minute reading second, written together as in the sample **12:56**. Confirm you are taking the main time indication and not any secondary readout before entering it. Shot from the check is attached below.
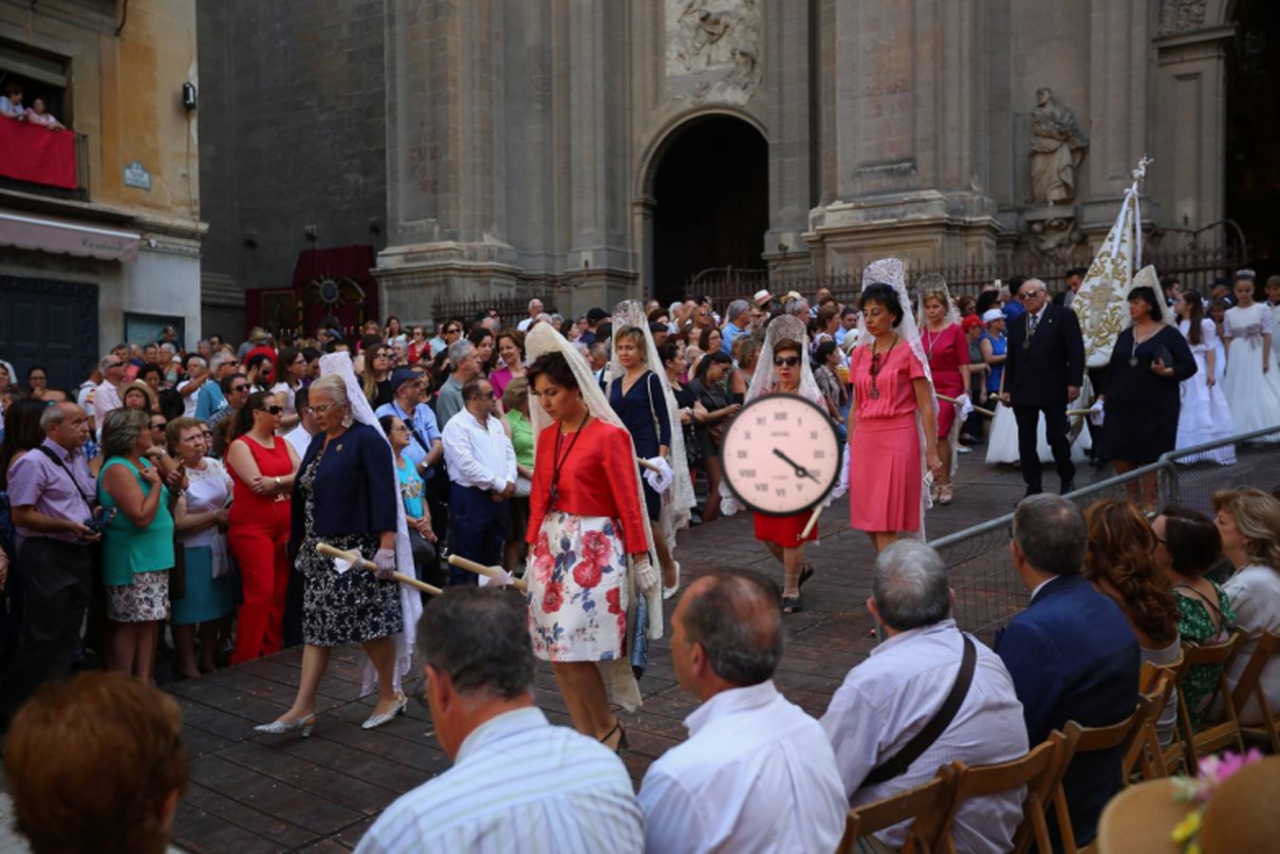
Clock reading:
**4:21**
